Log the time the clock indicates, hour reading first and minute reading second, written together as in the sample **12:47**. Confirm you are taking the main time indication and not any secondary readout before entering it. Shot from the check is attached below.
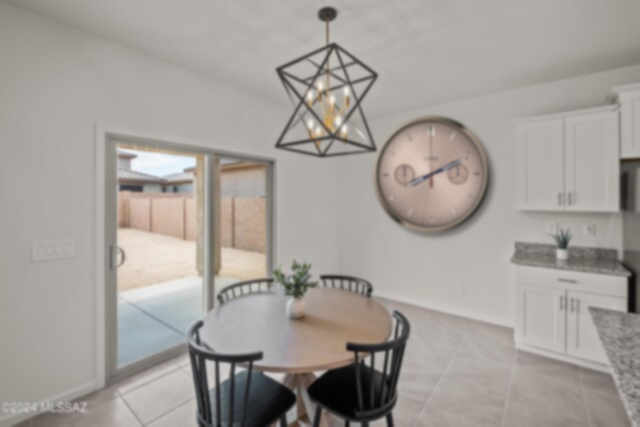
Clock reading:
**8:11**
